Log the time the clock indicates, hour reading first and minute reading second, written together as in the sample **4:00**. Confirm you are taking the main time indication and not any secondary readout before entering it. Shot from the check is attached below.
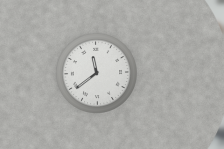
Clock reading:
**11:39**
